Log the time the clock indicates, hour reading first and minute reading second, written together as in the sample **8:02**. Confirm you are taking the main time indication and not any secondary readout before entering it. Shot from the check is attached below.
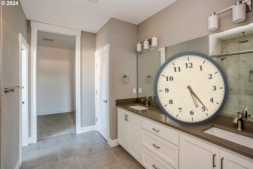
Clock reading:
**5:24**
